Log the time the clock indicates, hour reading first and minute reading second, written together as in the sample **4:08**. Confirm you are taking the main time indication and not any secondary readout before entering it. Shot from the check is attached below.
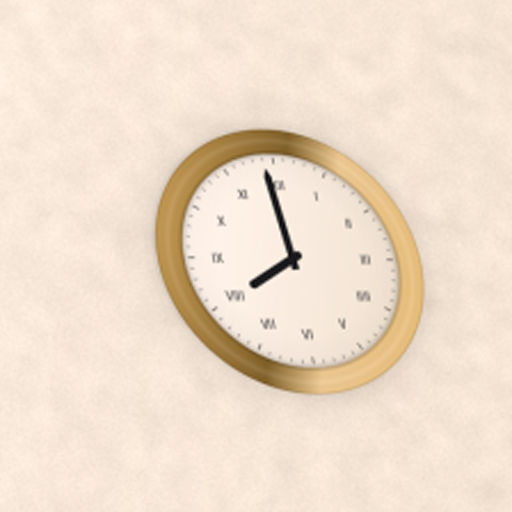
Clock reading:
**7:59**
